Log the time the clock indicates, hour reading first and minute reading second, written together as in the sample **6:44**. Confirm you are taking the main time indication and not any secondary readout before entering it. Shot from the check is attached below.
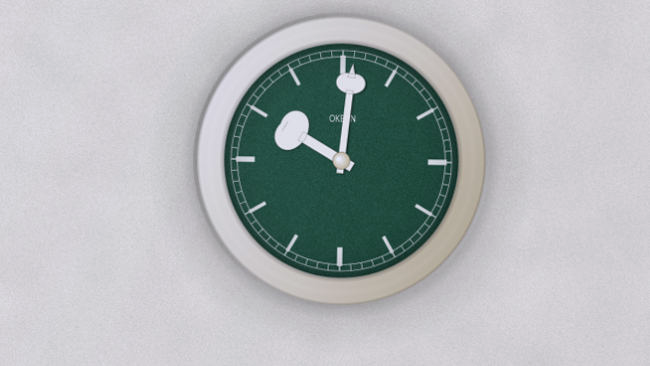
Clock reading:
**10:01**
